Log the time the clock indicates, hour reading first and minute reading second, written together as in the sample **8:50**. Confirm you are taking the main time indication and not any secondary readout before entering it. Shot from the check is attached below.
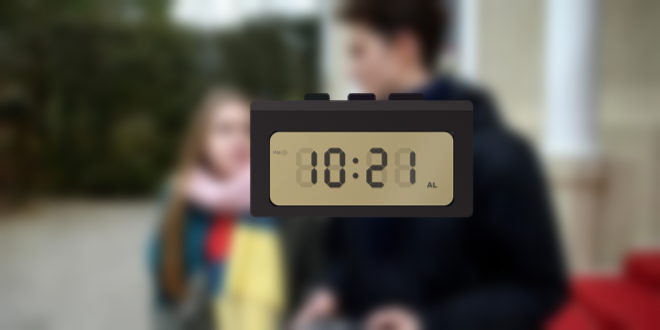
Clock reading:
**10:21**
